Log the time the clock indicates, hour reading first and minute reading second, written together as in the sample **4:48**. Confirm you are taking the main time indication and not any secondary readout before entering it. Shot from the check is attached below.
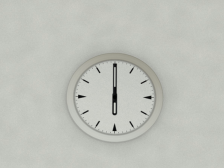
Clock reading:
**6:00**
